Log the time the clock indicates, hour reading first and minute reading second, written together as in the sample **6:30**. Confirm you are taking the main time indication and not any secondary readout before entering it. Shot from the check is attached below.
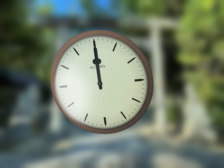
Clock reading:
**12:00**
